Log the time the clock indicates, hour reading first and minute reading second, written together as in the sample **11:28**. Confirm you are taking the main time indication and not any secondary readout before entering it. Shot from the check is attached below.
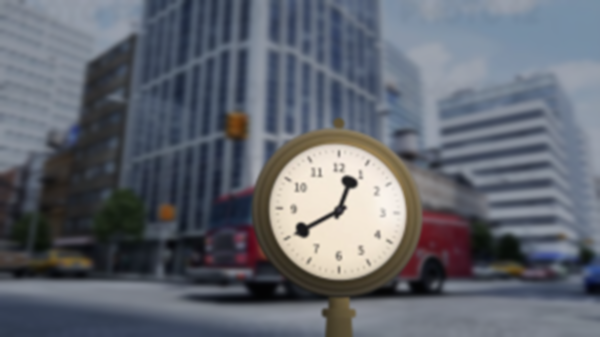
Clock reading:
**12:40**
